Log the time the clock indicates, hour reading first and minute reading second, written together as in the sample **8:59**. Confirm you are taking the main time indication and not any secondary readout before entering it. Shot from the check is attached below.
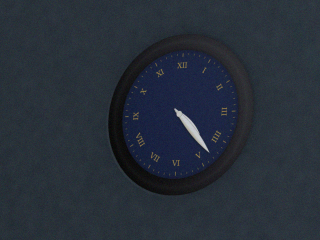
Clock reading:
**4:23**
